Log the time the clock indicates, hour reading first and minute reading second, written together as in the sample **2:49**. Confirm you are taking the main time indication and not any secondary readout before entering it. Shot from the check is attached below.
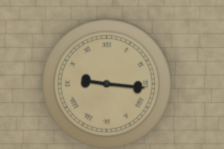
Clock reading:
**9:16**
